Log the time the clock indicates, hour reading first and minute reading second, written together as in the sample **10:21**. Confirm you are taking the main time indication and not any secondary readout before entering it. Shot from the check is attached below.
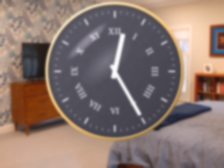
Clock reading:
**12:25**
